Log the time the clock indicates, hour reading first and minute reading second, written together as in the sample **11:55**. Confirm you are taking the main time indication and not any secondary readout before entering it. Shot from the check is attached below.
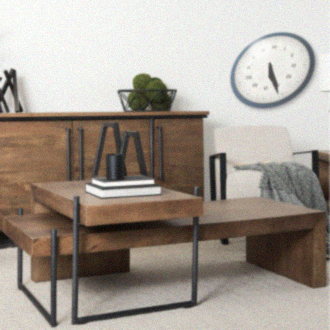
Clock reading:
**5:26**
